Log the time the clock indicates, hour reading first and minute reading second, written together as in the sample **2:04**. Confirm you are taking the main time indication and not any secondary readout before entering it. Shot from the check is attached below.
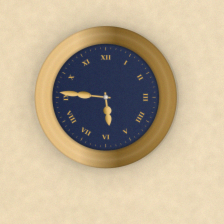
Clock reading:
**5:46**
